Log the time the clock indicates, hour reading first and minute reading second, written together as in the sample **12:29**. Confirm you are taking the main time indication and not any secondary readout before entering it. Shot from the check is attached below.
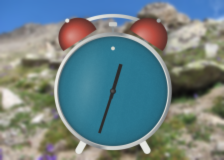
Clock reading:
**12:33**
